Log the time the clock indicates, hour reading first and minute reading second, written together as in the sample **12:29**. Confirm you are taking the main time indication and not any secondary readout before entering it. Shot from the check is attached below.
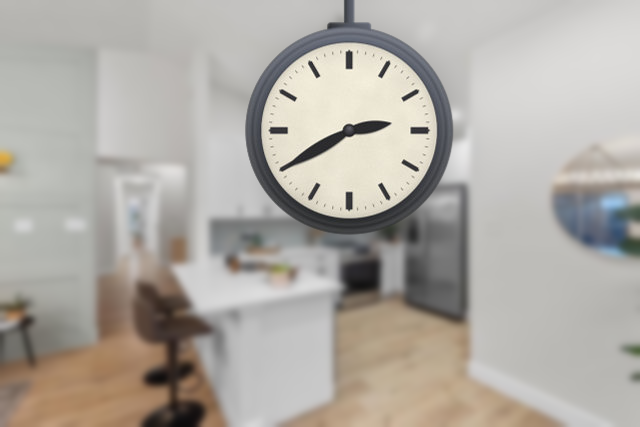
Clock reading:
**2:40**
